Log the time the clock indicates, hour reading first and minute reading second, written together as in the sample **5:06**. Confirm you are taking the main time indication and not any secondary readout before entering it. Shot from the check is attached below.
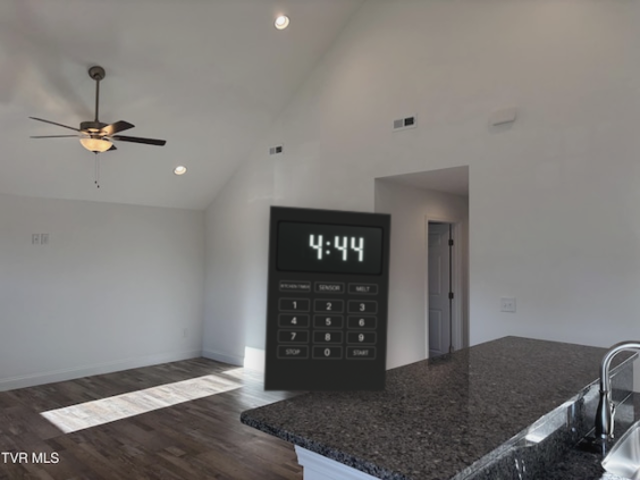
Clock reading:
**4:44**
